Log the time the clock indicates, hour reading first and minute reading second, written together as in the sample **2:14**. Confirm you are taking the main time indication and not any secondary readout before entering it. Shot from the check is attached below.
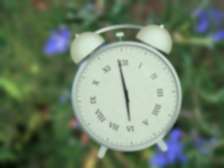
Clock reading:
**5:59**
